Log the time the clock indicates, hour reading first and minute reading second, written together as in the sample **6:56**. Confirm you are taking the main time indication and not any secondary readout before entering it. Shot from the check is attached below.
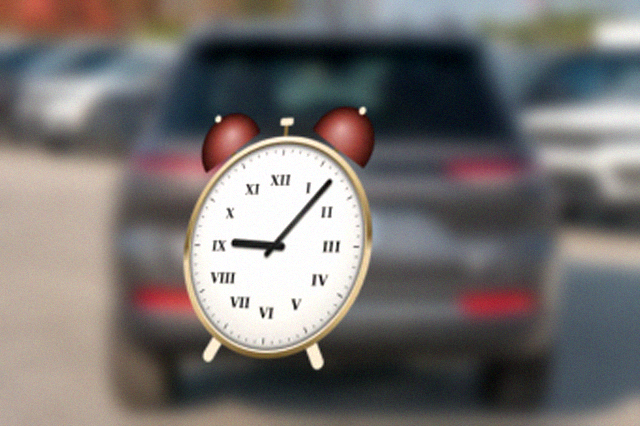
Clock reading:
**9:07**
